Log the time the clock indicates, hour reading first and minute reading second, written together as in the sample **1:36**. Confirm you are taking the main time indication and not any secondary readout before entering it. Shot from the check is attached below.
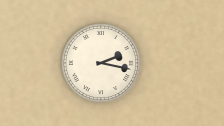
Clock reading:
**2:17**
